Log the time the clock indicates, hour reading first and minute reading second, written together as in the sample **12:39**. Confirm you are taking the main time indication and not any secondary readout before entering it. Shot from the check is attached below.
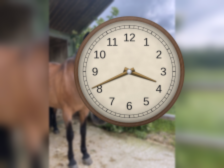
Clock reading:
**3:41**
